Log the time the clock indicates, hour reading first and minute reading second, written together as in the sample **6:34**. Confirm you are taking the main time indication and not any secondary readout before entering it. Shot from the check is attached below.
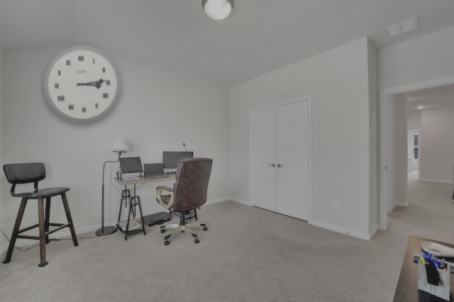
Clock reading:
**3:14**
